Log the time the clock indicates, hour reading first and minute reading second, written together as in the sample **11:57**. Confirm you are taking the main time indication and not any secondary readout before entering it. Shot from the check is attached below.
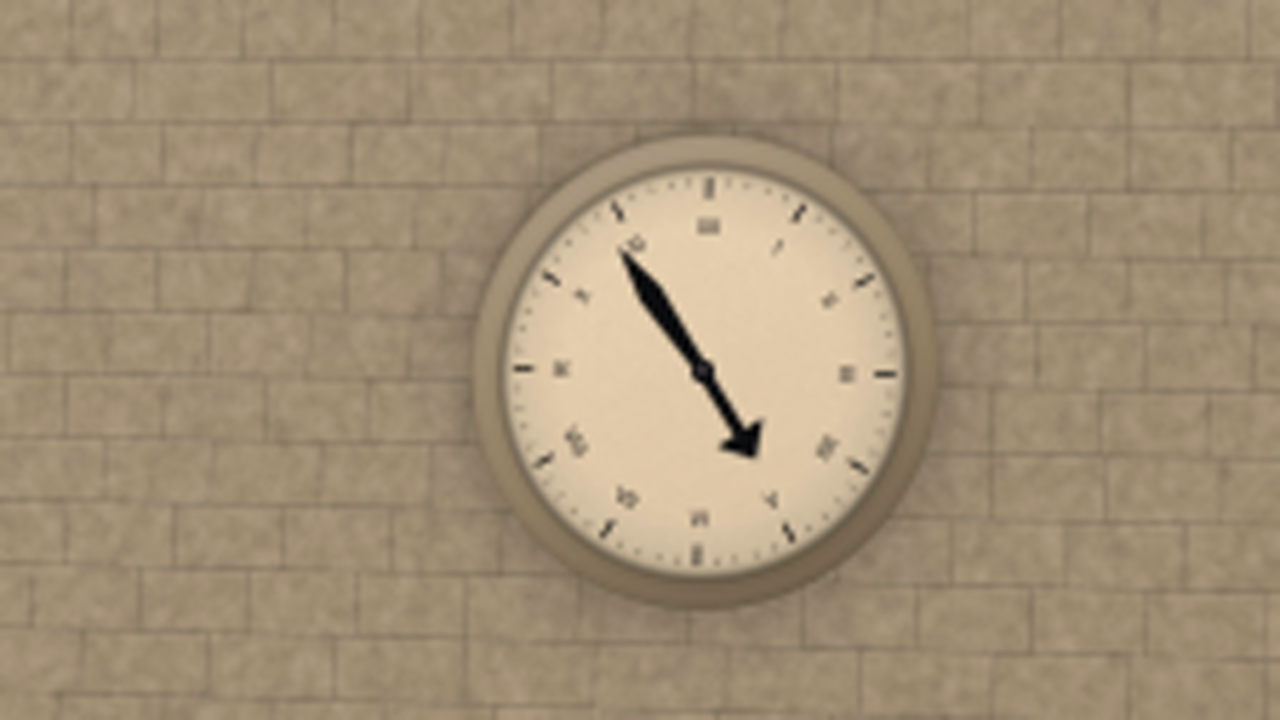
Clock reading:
**4:54**
